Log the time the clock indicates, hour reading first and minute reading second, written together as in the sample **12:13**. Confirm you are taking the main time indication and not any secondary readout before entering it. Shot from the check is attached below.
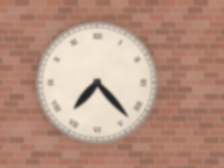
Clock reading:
**7:23**
